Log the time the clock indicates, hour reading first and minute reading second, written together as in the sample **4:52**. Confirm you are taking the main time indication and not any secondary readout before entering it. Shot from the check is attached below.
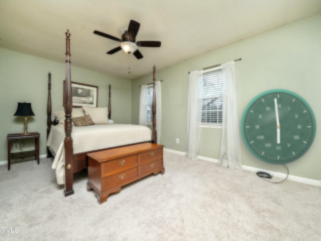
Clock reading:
**5:59**
